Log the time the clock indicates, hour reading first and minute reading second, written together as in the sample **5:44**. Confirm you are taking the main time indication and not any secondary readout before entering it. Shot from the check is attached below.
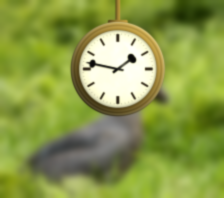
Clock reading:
**1:47**
